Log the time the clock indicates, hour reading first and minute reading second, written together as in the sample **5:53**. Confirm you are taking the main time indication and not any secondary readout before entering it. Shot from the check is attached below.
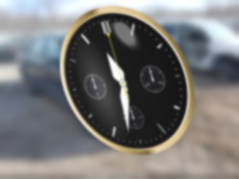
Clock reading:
**11:32**
